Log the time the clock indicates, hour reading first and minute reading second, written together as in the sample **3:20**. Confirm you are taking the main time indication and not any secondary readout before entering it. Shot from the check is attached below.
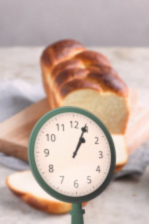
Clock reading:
**1:04**
